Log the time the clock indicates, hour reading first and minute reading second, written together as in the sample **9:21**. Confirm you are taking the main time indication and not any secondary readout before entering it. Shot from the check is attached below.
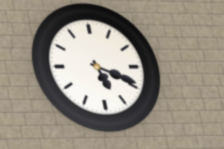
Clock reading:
**5:19**
